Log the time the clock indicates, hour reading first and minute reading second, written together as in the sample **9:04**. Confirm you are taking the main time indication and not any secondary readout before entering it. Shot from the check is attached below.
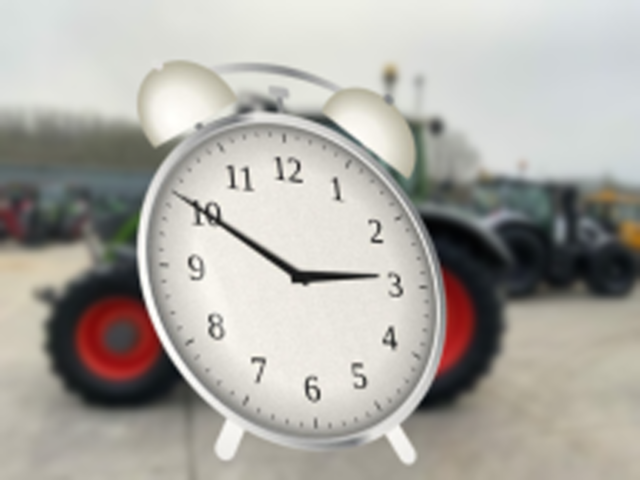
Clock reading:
**2:50**
